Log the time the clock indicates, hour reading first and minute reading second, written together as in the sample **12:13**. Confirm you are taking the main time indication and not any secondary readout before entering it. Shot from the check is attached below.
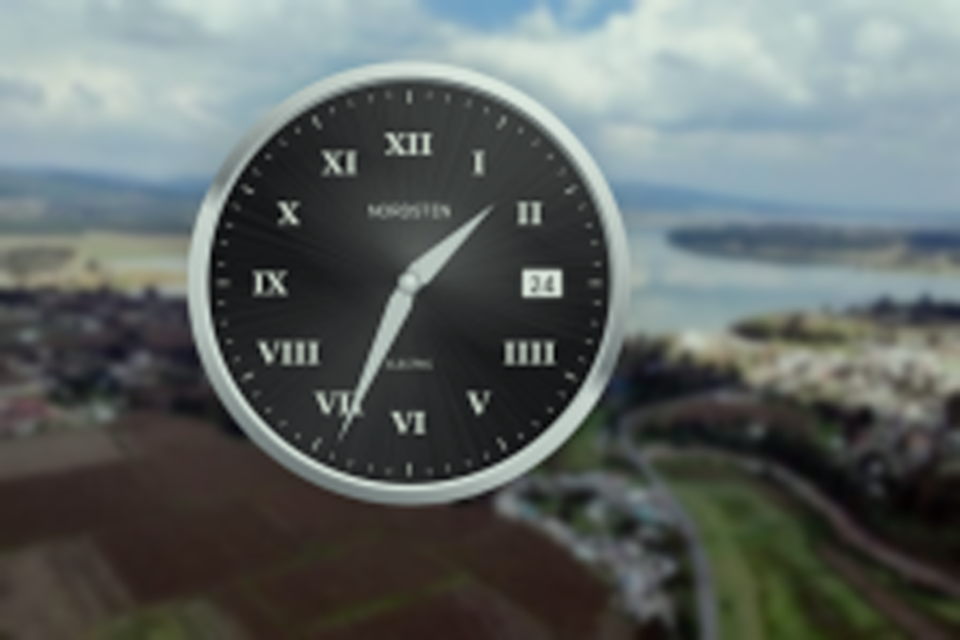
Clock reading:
**1:34**
